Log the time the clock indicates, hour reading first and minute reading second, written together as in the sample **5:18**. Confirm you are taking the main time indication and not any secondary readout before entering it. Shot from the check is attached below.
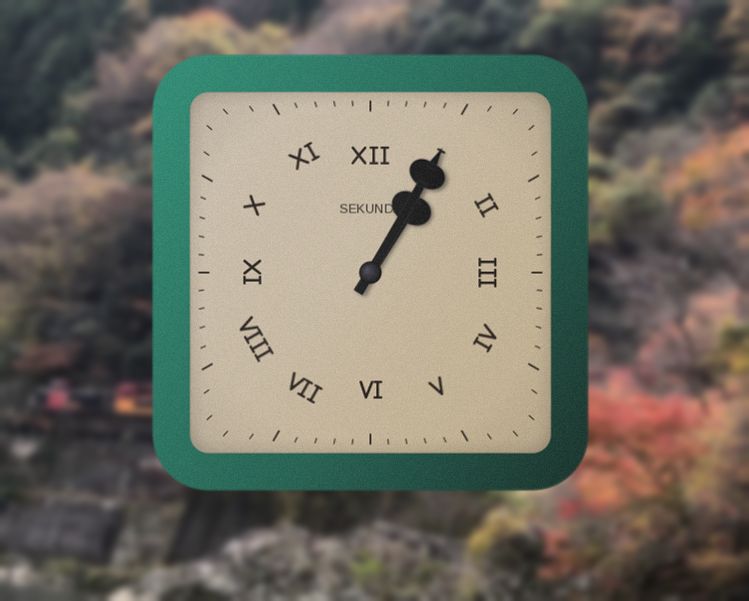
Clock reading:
**1:05**
